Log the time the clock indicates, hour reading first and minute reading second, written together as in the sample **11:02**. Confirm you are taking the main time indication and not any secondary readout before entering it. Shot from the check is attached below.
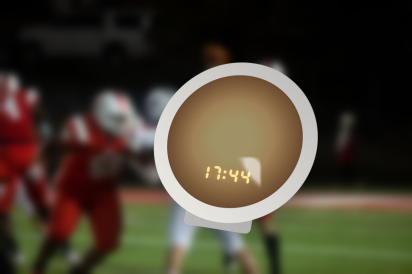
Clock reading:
**17:44**
